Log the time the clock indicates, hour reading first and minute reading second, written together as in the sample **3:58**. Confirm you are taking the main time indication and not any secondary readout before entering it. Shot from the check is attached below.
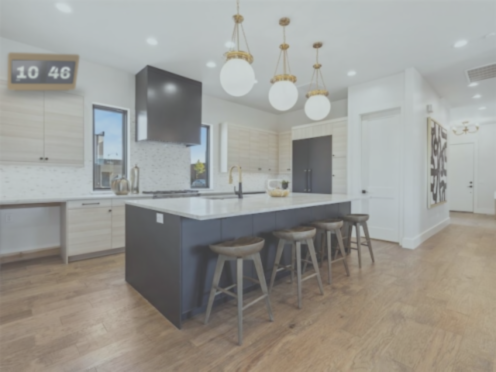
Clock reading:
**10:46**
